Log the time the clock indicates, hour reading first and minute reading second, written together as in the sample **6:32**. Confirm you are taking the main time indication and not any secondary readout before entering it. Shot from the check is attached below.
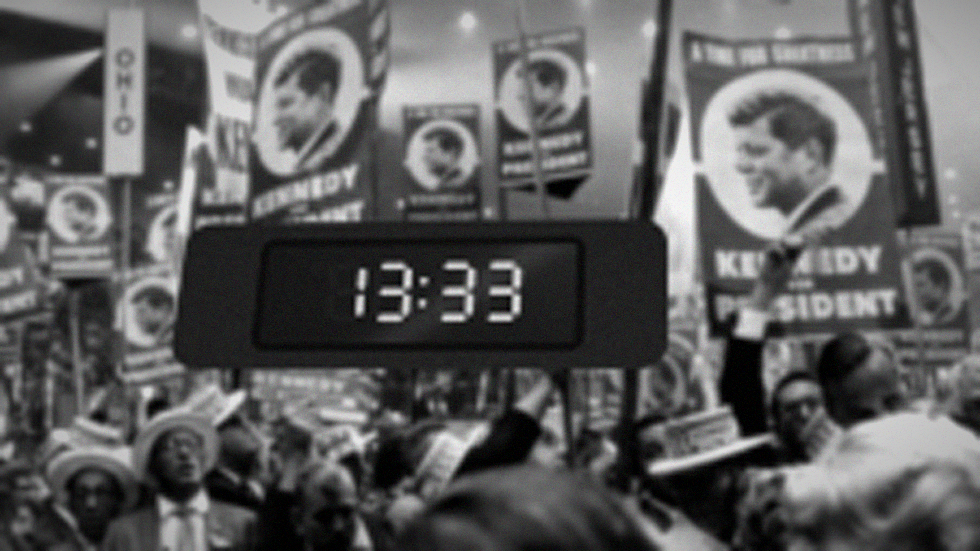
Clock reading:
**13:33**
